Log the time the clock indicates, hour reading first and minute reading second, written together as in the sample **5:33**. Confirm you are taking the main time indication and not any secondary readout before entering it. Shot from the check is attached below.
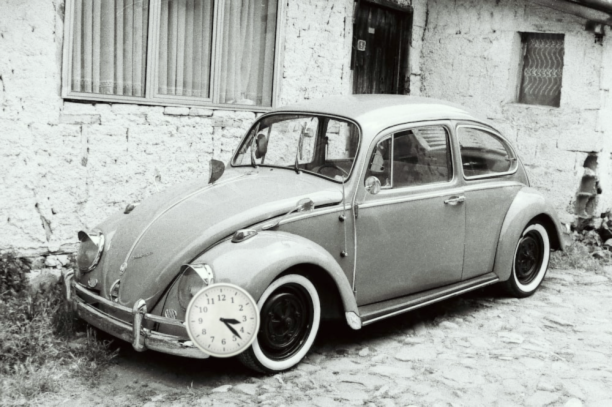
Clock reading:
**3:23**
